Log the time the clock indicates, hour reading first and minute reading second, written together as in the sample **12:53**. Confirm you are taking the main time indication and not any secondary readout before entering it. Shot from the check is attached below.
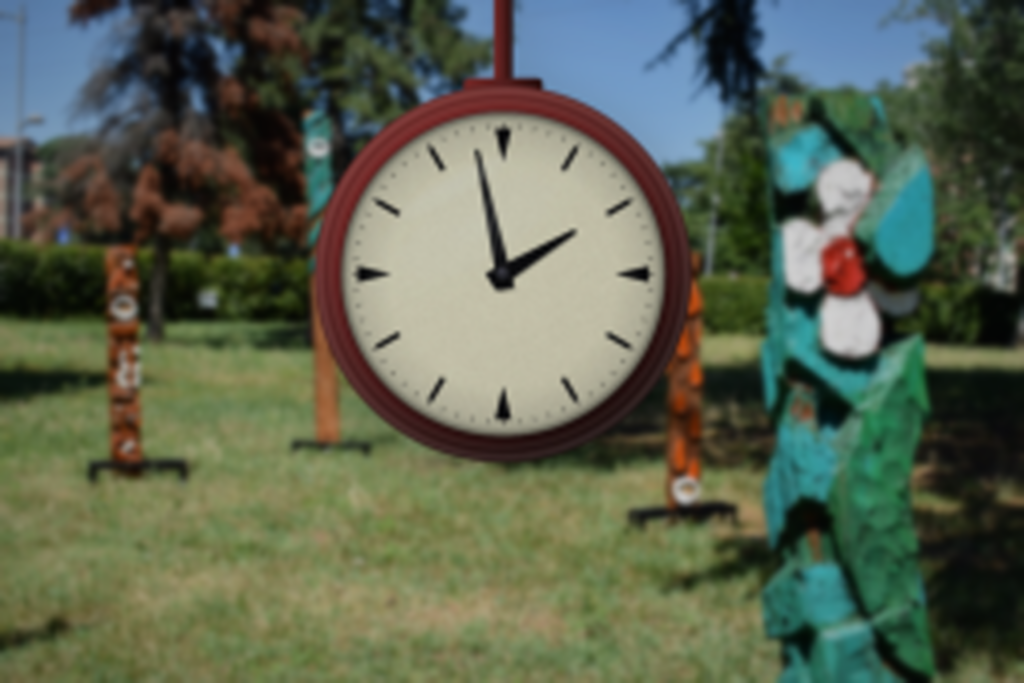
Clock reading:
**1:58**
